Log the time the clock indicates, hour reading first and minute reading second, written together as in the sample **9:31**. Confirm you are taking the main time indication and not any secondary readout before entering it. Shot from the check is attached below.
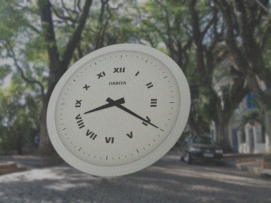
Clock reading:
**8:20**
